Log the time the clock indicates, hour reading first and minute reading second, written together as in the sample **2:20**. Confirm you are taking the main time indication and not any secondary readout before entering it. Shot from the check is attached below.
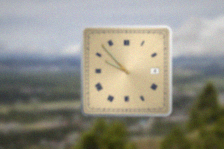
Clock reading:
**9:53**
